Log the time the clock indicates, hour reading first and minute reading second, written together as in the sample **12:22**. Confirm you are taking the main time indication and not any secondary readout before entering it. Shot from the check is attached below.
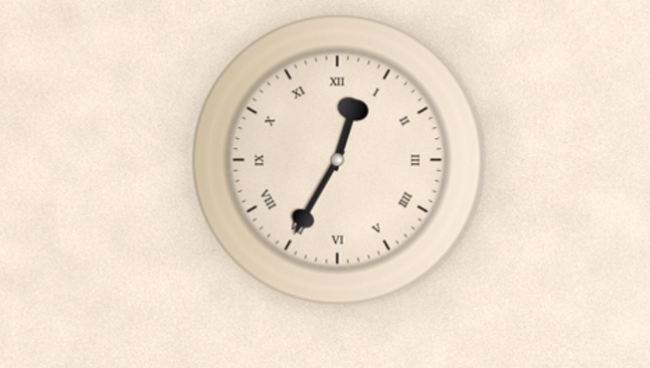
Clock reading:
**12:35**
